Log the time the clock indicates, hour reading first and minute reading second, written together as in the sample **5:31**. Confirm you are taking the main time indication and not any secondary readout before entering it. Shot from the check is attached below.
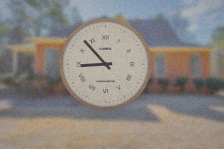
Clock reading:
**8:53**
